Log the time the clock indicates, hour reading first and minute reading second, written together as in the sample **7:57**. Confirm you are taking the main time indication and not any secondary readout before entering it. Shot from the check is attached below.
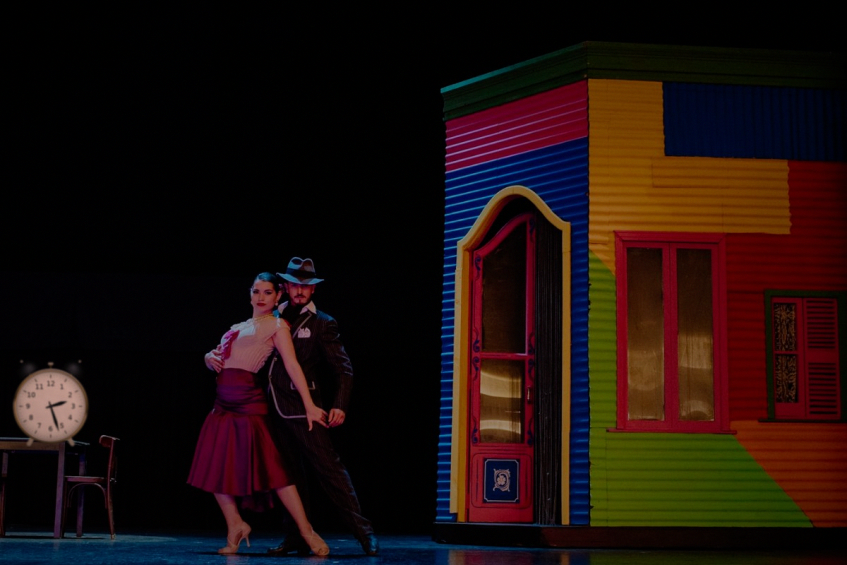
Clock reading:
**2:27**
